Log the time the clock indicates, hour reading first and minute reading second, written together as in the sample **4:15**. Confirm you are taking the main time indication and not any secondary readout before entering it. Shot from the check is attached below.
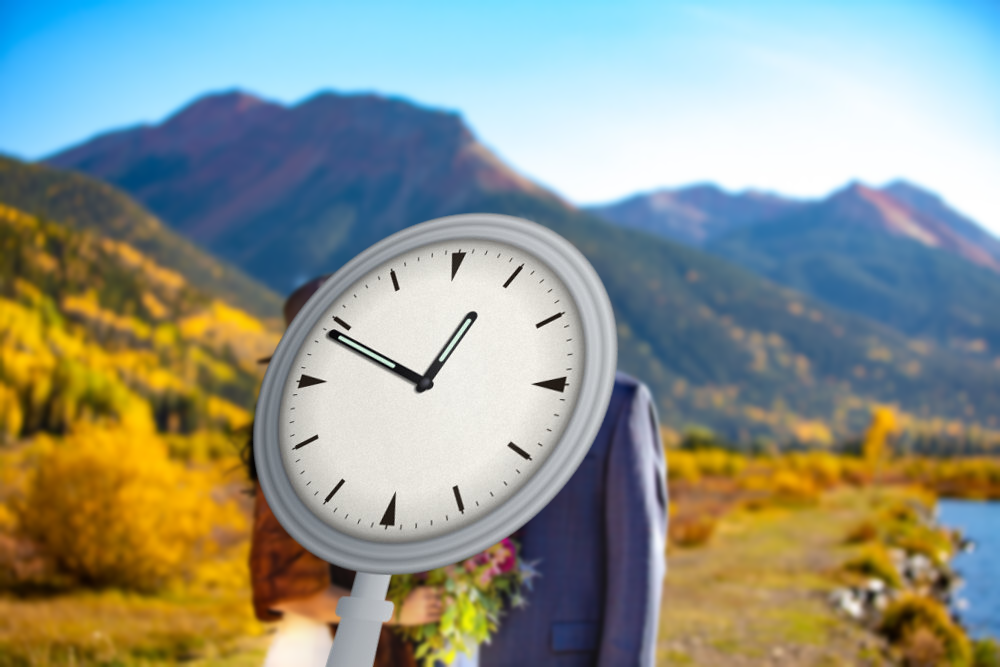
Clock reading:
**12:49**
